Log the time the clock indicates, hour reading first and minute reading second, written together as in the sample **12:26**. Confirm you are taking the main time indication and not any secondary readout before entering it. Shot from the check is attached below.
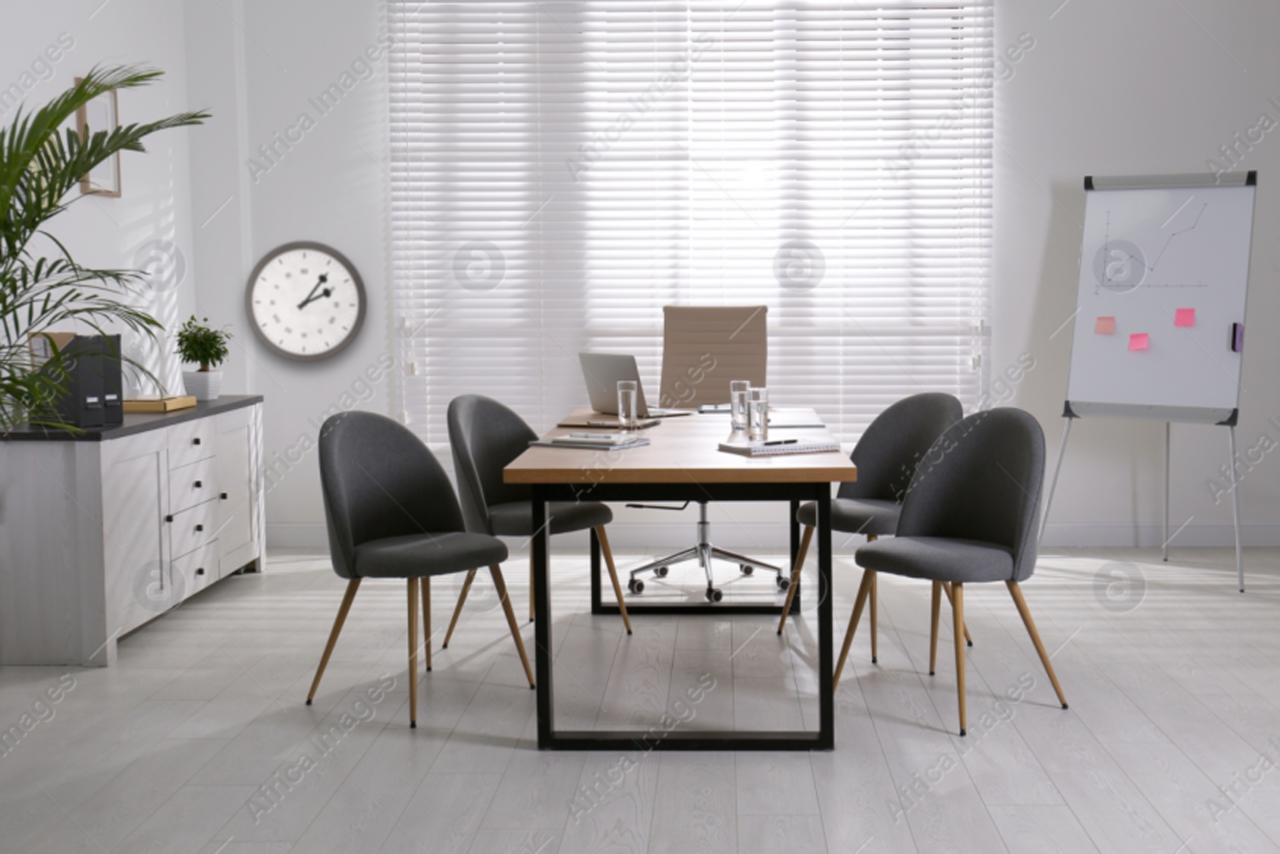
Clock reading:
**2:06**
